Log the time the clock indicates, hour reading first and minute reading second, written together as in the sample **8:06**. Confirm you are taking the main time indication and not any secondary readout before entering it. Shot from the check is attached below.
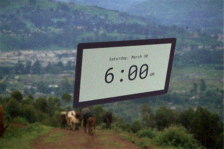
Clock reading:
**6:00**
